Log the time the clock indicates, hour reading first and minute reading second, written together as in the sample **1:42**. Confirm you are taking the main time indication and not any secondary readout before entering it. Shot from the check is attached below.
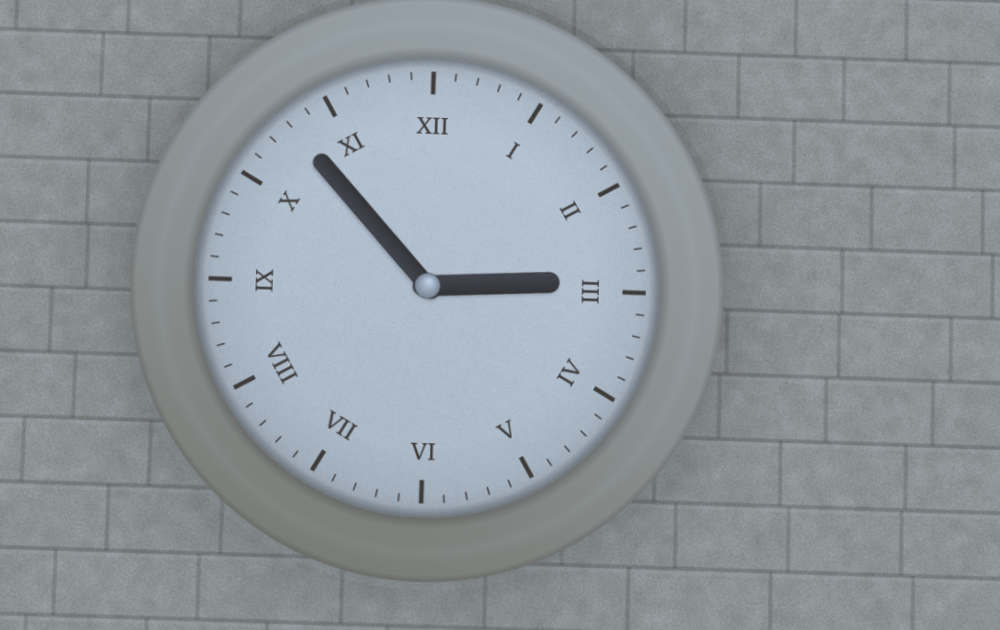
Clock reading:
**2:53**
